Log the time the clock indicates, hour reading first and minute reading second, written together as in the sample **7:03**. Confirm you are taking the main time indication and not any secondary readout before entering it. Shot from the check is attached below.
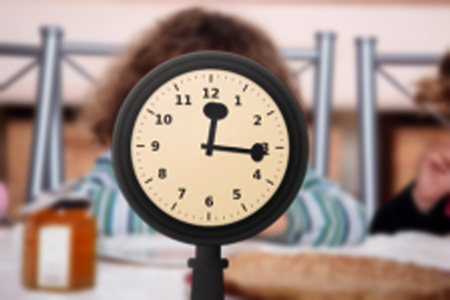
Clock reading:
**12:16**
